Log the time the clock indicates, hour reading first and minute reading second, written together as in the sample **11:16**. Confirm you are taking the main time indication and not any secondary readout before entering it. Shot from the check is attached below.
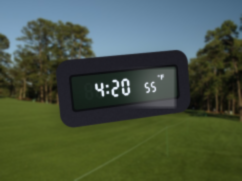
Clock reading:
**4:20**
